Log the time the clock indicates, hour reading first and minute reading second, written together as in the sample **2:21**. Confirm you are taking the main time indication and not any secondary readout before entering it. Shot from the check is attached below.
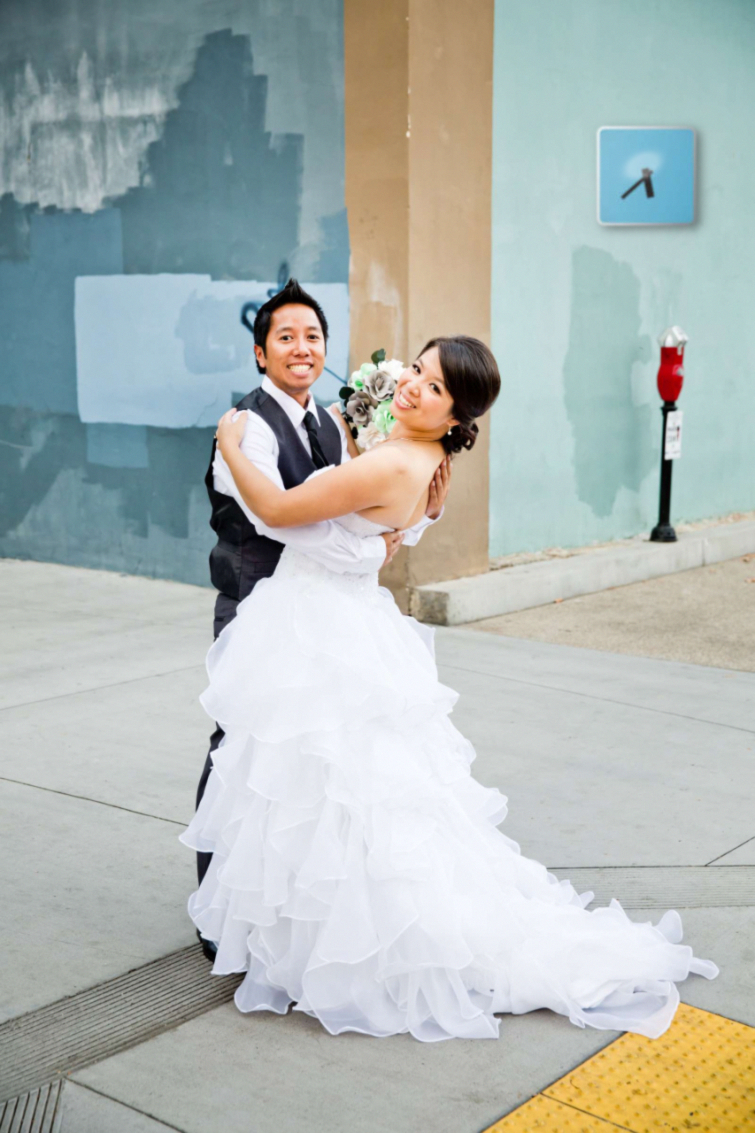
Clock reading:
**5:38**
